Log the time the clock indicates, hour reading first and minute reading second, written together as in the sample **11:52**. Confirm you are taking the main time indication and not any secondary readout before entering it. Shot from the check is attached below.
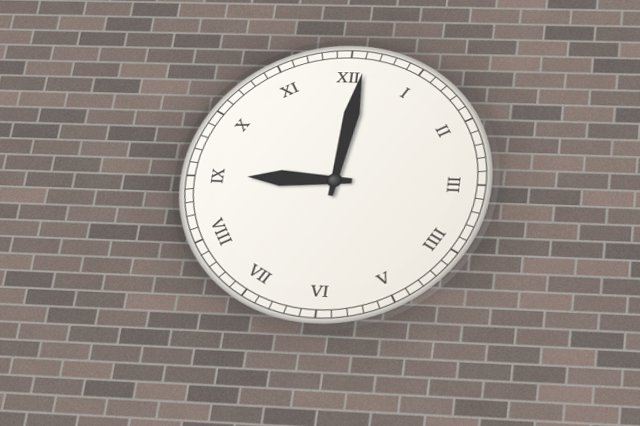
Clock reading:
**9:01**
